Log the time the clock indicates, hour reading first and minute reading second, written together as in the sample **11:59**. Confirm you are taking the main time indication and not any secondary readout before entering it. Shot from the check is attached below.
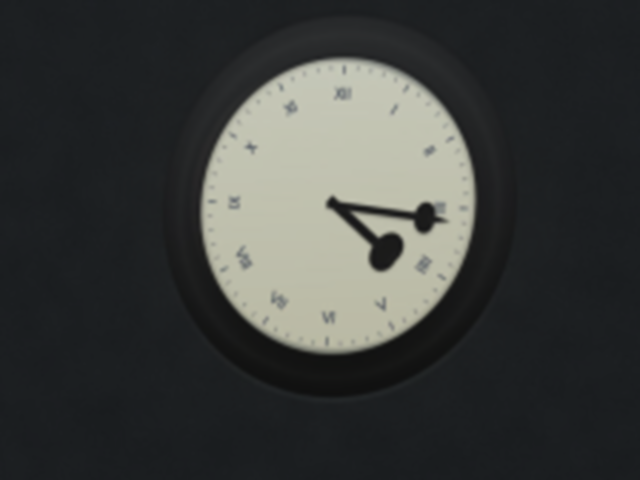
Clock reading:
**4:16**
